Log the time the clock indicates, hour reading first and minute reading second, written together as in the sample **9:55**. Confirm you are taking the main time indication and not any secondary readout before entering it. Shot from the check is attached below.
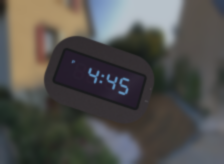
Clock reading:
**4:45**
